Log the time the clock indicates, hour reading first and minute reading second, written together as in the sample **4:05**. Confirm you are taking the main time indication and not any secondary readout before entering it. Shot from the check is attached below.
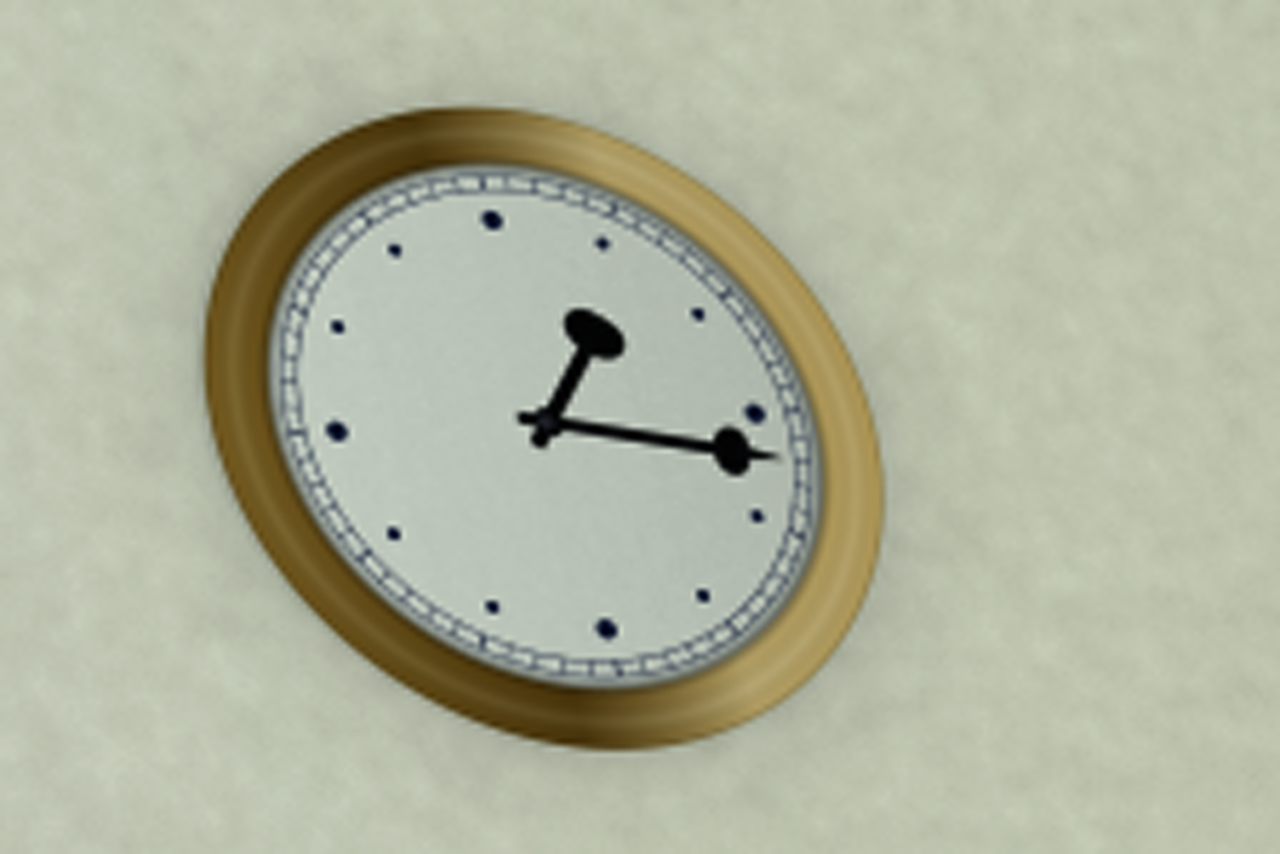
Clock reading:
**1:17**
